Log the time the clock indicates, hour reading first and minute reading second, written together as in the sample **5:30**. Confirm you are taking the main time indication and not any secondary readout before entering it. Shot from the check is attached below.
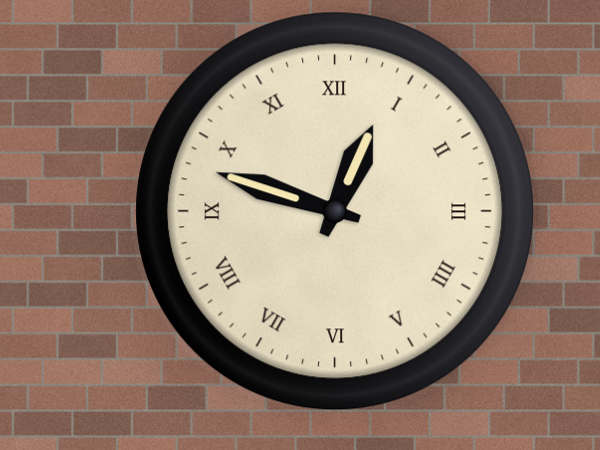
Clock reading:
**12:48**
